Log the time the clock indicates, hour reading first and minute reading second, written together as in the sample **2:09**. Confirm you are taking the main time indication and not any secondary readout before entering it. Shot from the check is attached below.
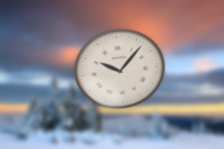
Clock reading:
**10:07**
